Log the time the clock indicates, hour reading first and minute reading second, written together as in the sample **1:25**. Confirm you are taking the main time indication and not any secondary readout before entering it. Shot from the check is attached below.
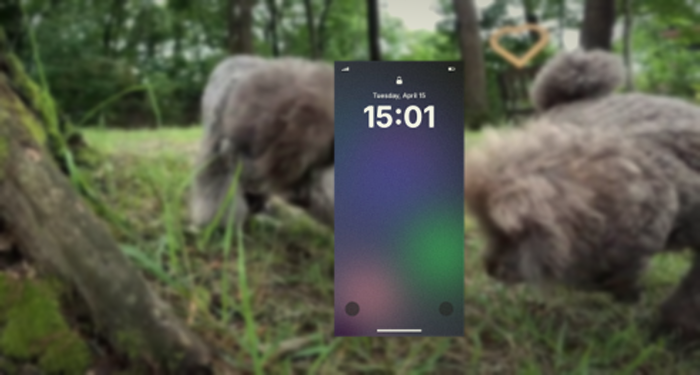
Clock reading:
**15:01**
